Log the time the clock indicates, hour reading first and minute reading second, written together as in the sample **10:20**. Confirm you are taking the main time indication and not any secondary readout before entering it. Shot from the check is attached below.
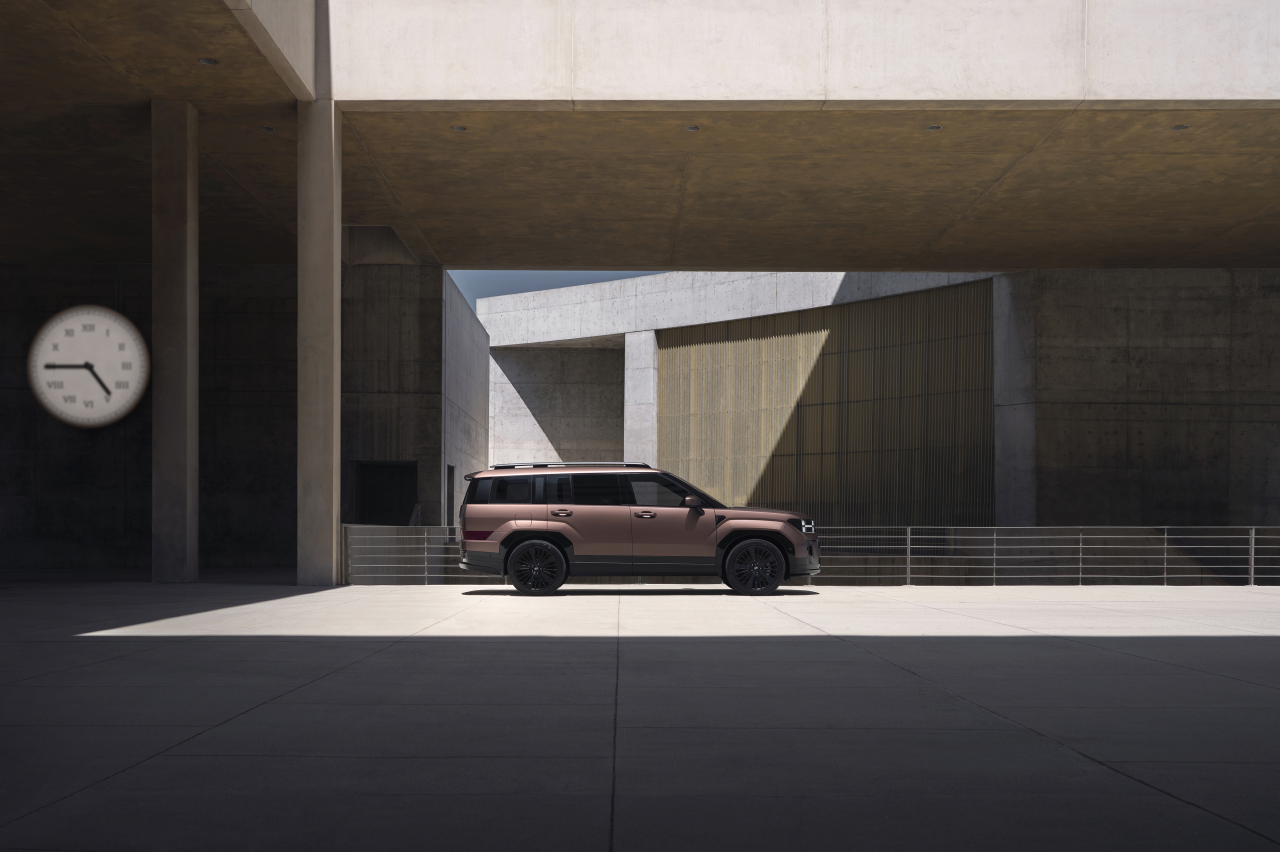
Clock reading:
**4:45**
